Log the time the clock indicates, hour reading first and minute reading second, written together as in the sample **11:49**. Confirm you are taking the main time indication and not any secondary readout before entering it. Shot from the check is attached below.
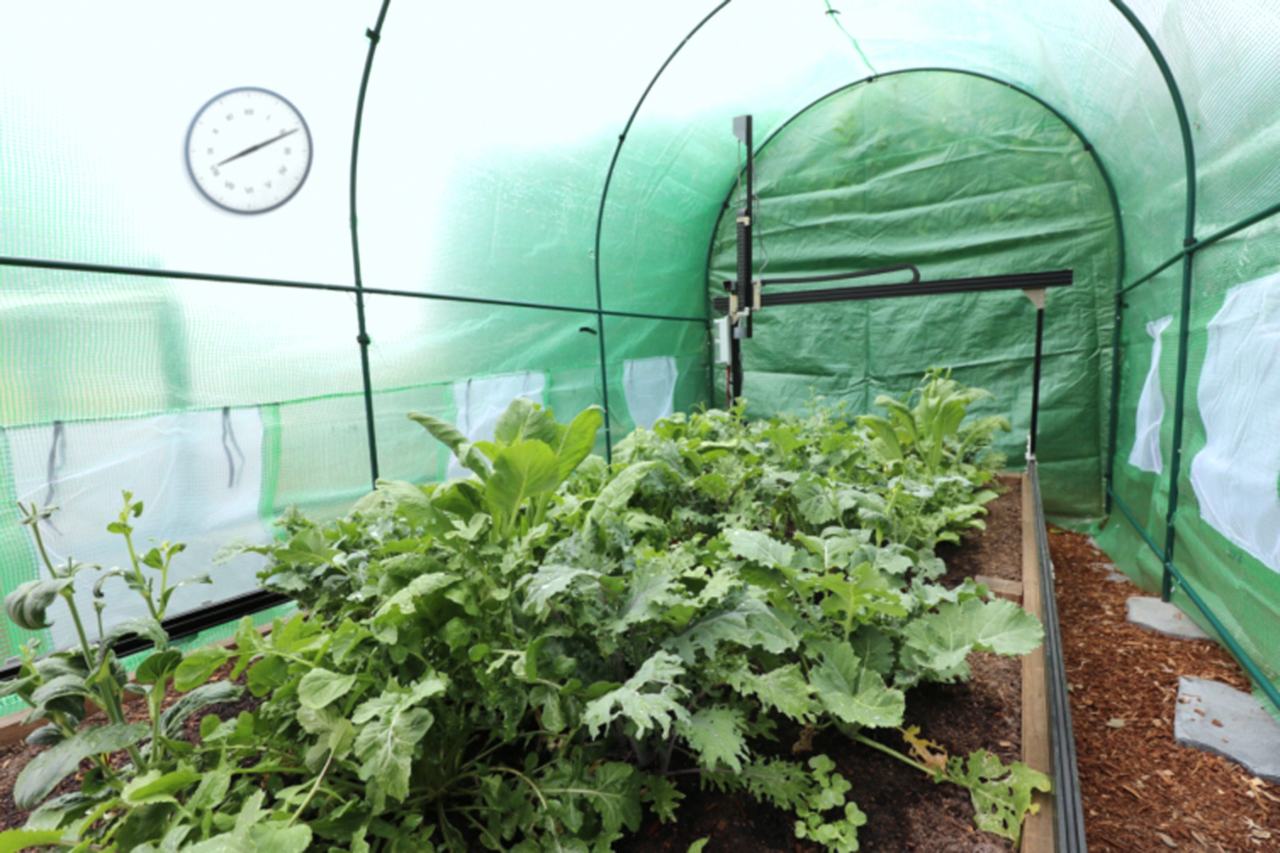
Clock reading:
**8:11**
